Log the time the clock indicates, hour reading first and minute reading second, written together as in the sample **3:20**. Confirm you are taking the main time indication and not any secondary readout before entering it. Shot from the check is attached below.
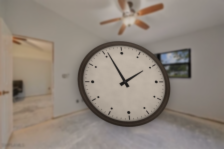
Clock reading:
**1:56**
